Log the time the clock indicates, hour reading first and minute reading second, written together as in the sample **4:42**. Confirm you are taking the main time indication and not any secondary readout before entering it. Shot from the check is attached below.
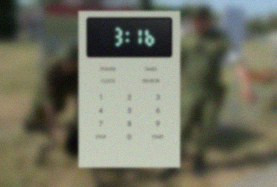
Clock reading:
**3:16**
